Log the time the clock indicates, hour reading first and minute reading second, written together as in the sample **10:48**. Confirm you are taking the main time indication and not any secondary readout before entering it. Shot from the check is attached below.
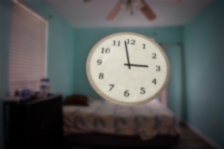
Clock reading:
**2:58**
